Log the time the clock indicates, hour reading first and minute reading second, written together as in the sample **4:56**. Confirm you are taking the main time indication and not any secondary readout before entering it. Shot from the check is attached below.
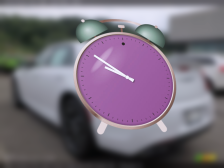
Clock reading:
**9:51**
